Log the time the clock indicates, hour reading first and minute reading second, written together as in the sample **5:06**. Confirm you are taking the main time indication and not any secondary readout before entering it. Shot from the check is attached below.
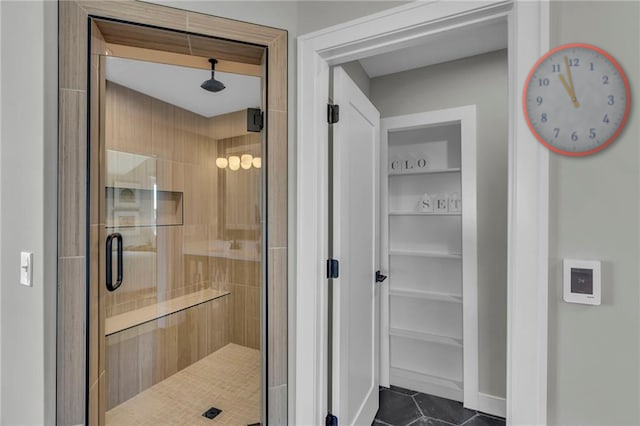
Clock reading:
**10:58**
